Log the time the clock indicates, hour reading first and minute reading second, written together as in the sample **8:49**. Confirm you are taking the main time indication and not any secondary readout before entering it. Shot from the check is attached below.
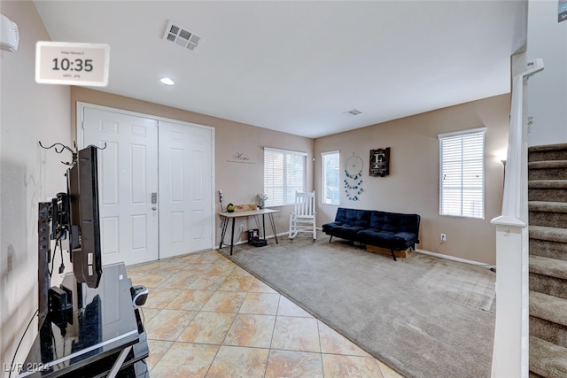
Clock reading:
**10:35**
